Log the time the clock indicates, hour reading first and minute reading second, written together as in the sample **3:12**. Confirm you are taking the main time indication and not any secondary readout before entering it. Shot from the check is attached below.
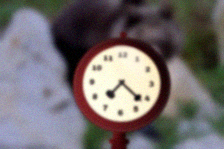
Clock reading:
**7:22**
